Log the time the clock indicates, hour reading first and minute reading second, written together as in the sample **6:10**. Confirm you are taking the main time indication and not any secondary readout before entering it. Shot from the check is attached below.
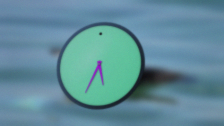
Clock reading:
**5:34**
